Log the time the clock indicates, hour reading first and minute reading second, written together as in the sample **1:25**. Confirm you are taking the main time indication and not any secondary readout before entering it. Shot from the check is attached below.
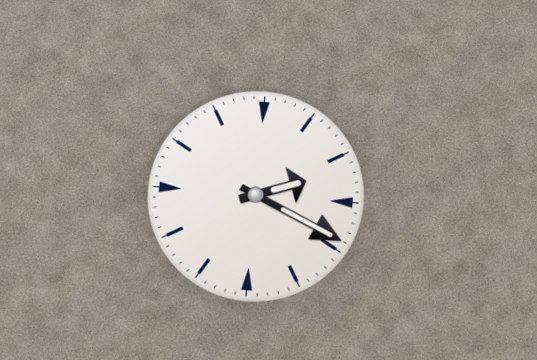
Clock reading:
**2:19**
